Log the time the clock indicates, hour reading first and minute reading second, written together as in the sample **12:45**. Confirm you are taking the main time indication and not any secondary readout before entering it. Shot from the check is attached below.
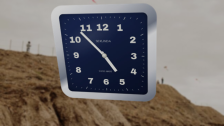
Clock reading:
**4:53**
